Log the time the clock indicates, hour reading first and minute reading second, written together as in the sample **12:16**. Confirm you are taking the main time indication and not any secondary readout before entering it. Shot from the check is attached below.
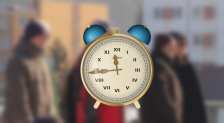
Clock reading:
**11:44**
